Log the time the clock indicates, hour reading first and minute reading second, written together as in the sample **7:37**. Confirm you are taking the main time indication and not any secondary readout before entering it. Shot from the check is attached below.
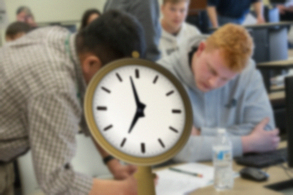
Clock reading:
**6:58**
